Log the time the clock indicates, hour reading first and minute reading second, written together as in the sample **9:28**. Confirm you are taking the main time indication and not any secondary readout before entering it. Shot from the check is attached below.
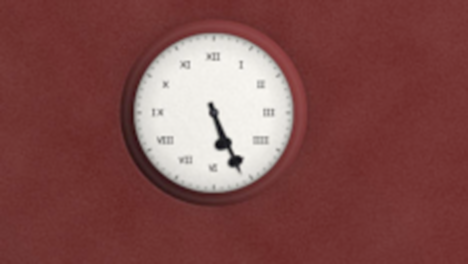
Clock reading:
**5:26**
